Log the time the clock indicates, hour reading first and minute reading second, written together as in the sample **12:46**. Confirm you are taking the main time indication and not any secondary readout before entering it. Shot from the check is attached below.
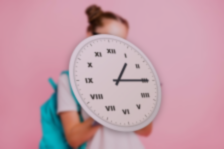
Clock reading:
**1:15**
